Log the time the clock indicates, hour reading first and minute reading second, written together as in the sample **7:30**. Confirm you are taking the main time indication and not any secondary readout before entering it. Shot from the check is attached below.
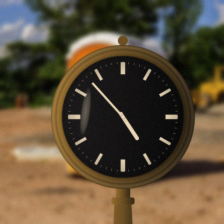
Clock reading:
**4:53**
